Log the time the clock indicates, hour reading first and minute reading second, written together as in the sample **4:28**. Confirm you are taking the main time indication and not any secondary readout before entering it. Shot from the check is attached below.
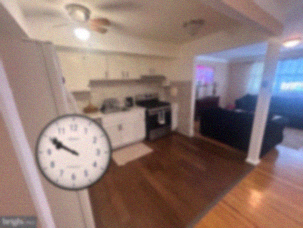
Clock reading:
**9:50**
